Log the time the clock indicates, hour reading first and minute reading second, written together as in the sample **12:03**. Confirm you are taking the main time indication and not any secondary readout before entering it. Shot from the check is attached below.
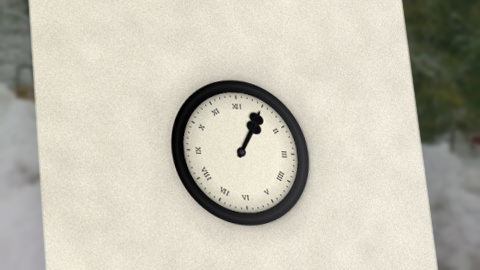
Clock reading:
**1:05**
